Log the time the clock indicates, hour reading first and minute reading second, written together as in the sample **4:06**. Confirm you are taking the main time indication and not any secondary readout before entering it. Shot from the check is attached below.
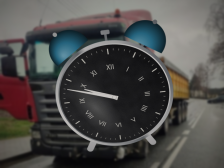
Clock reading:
**9:48**
